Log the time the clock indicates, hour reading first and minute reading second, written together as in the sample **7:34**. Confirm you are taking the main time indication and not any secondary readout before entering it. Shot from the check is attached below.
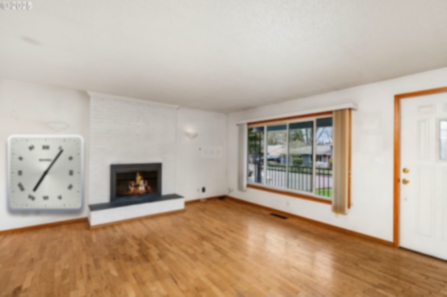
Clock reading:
**7:06**
